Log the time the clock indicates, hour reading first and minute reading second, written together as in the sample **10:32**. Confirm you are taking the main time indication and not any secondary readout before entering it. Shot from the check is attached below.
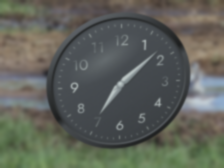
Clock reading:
**7:08**
